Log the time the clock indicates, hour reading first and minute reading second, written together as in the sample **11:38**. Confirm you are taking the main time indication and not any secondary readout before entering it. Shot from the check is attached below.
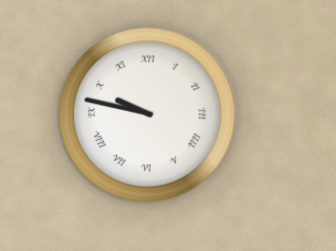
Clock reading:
**9:47**
